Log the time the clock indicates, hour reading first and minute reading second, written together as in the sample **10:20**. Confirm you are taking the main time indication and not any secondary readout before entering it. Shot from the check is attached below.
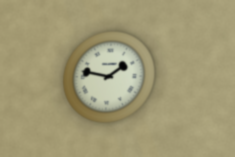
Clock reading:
**1:47**
